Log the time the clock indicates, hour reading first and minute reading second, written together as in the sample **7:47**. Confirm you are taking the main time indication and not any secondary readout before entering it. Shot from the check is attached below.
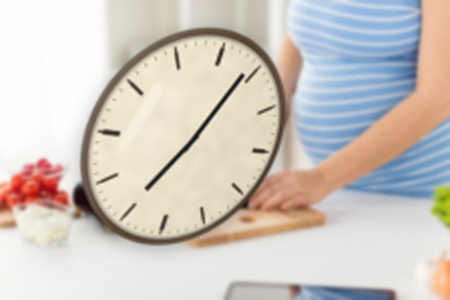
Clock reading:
**7:04**
